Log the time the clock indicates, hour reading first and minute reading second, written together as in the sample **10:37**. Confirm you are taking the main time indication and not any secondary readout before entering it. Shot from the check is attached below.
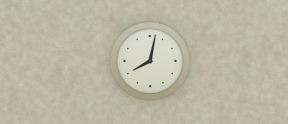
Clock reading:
**8:02**
